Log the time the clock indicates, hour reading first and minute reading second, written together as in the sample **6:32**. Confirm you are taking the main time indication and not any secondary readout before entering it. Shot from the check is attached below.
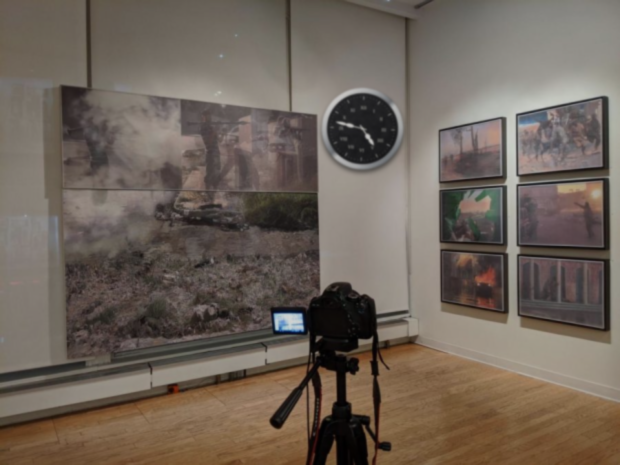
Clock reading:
**4:47**
